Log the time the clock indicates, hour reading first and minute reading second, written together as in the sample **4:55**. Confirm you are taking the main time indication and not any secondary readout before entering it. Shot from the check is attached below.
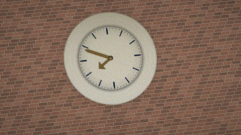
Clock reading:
**7:49**
